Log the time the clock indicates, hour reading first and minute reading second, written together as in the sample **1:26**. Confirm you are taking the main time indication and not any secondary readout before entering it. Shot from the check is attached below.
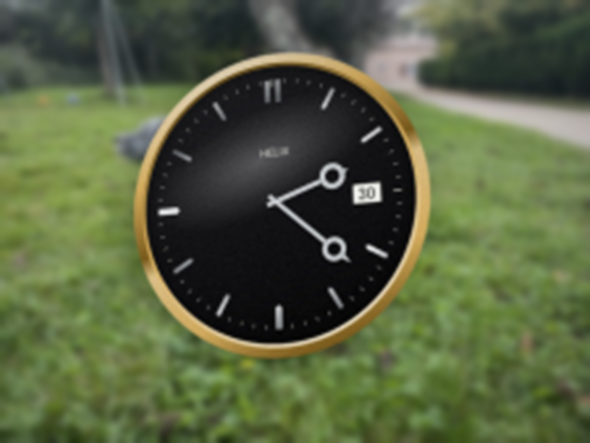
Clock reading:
**2:22**
